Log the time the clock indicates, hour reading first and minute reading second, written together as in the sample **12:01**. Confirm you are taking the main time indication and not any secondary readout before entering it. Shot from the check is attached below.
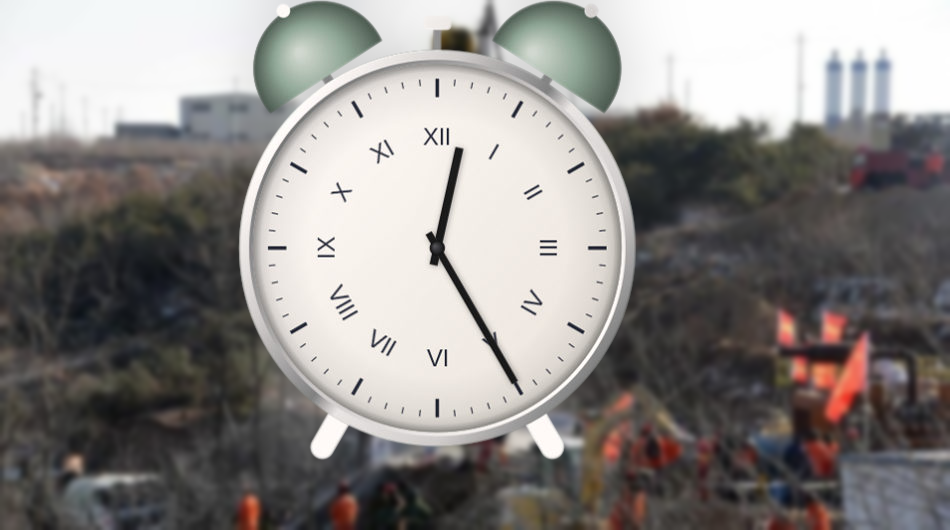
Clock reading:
**12:25**
